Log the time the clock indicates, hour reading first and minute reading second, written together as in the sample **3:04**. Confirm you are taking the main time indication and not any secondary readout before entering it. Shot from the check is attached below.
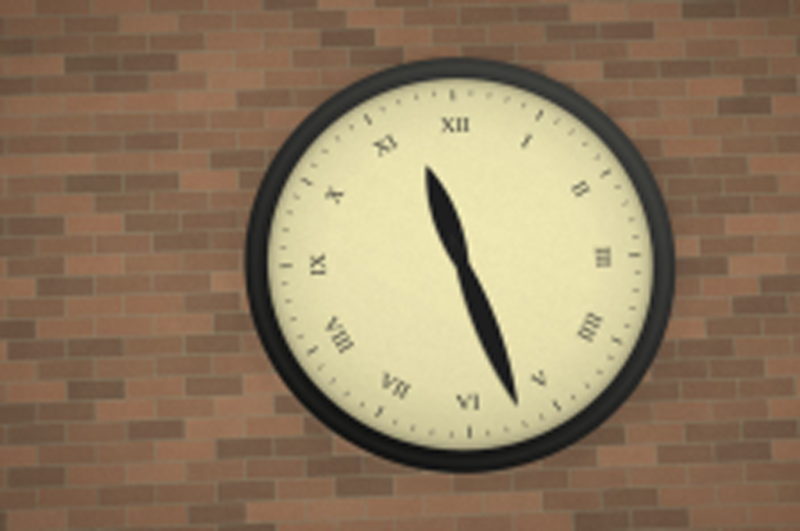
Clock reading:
**11:27**
